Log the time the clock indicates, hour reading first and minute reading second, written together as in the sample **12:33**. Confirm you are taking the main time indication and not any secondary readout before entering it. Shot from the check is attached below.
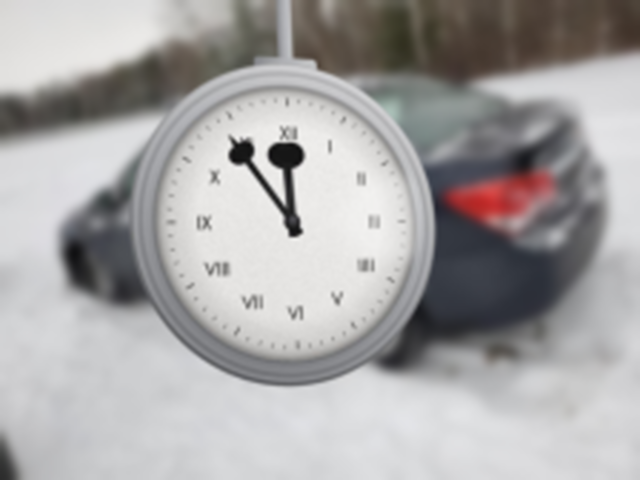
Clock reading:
**11:54**
